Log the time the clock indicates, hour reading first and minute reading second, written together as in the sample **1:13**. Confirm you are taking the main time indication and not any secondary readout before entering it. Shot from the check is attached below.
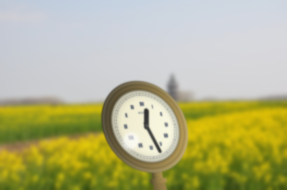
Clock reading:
**12:27**
